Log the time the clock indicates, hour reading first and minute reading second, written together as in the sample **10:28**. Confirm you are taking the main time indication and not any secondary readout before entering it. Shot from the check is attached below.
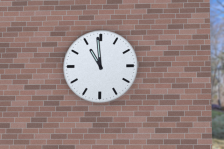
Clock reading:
**10:59**
